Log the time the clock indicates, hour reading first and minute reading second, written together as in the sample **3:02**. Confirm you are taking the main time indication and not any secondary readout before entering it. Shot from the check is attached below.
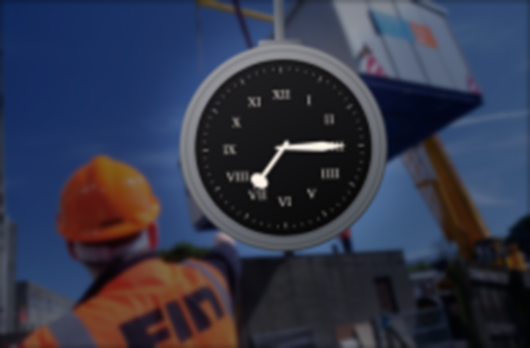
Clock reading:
**7:15**
